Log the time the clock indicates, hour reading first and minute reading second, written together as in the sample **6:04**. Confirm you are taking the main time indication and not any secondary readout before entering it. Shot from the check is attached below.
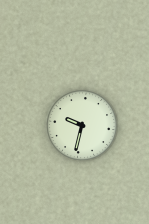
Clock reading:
**9:31**
